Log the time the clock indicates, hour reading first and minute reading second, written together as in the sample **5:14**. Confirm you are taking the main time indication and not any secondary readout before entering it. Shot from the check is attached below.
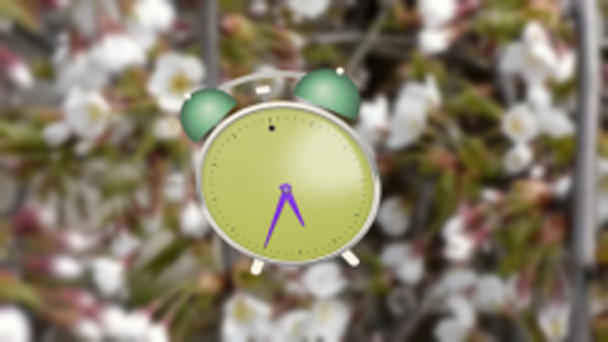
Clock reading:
**5:35**
